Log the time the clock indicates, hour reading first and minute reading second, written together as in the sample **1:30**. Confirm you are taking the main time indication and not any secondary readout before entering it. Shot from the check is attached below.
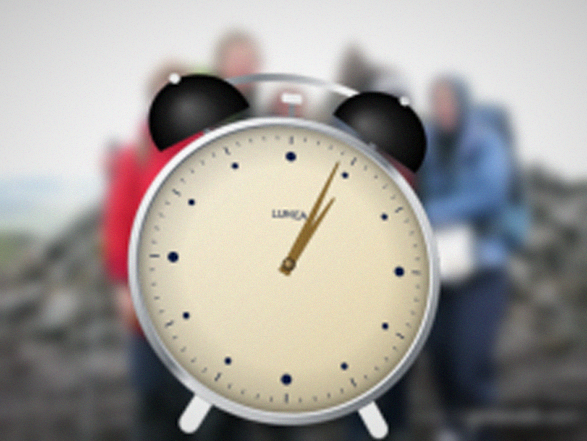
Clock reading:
**1:04**
